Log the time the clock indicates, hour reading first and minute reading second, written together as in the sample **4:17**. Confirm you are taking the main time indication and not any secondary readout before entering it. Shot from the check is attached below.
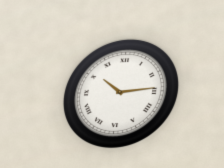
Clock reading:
**10:14**
